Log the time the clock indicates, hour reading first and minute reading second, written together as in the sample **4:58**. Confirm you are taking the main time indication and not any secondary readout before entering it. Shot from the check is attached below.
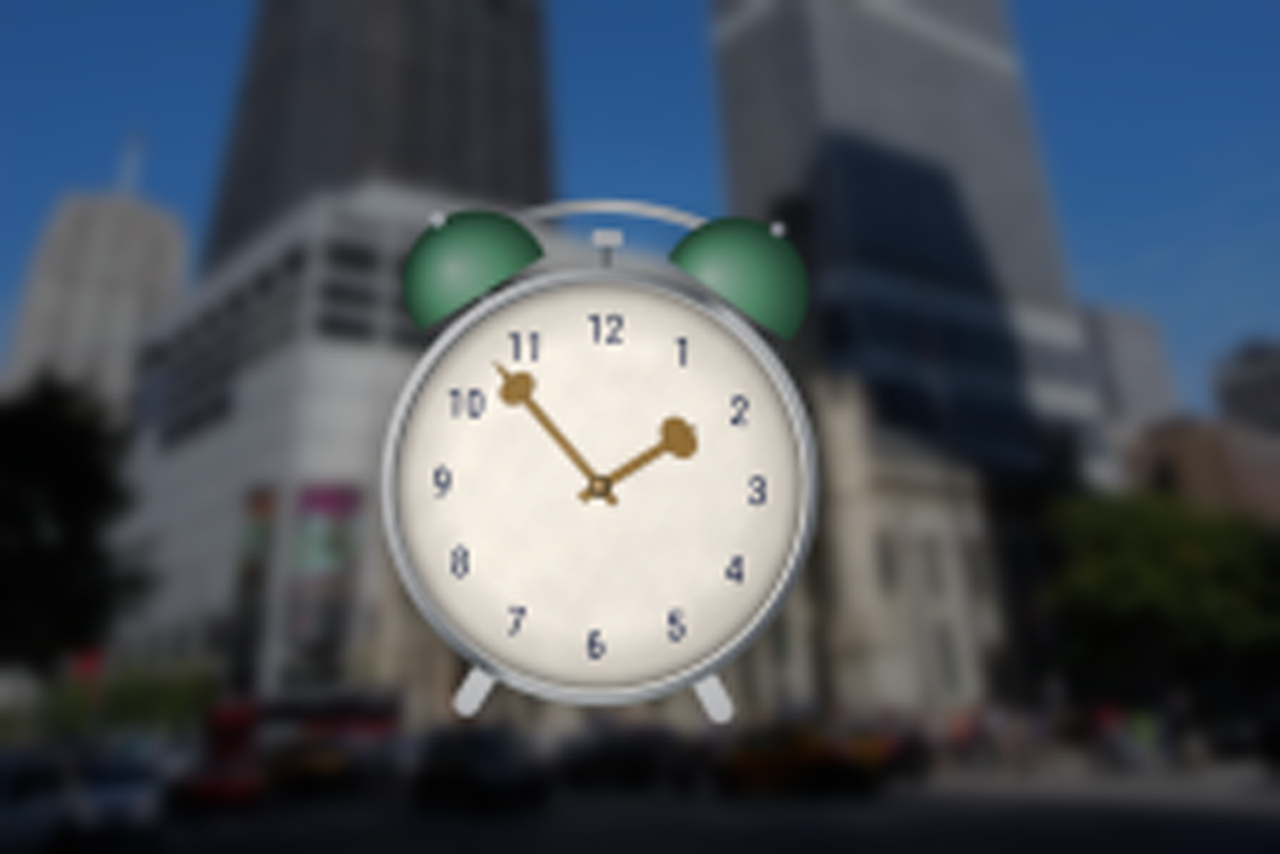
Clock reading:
**1:53**
